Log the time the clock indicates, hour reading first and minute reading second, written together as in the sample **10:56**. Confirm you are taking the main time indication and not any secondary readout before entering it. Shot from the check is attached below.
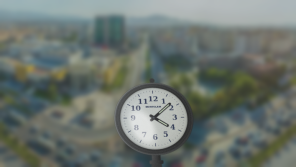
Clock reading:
**4:08**
